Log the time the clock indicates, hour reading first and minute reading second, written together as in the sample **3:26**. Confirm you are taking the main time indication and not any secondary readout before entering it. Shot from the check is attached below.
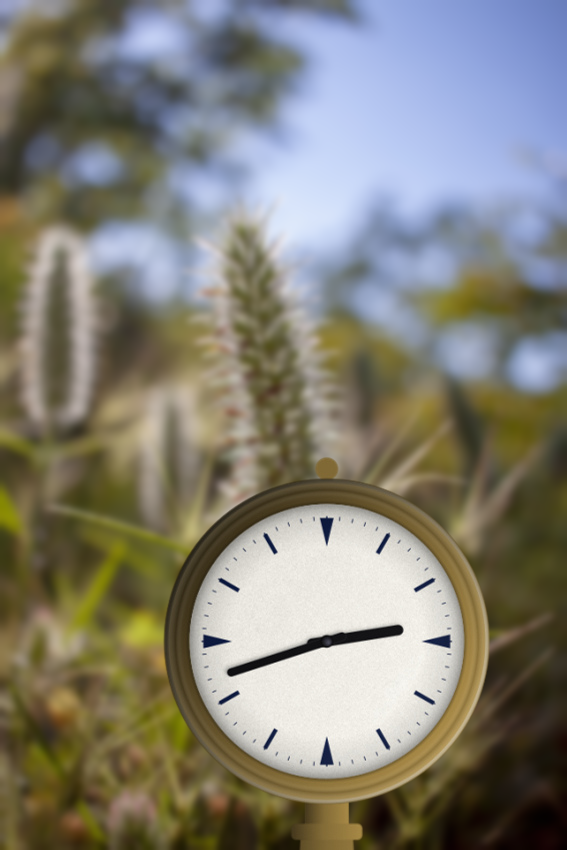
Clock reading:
**2:42**
